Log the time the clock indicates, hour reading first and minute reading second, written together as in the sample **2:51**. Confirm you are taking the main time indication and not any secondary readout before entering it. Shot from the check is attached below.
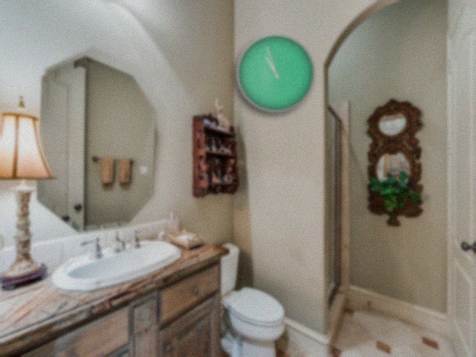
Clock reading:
**10:57**
